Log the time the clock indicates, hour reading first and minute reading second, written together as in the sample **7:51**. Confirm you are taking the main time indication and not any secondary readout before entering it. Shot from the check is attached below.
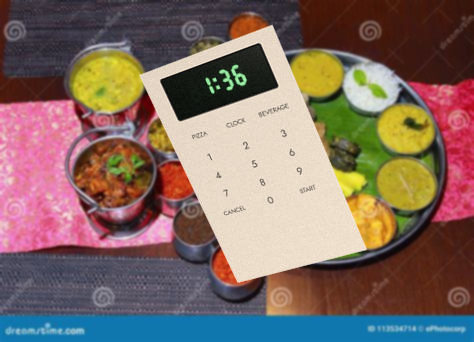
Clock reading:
**1:36**
